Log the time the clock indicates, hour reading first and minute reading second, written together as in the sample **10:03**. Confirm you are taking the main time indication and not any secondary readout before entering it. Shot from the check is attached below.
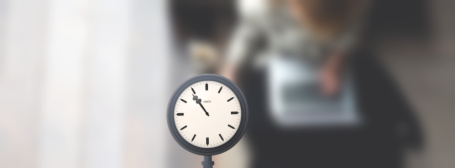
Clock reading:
**10:54**
